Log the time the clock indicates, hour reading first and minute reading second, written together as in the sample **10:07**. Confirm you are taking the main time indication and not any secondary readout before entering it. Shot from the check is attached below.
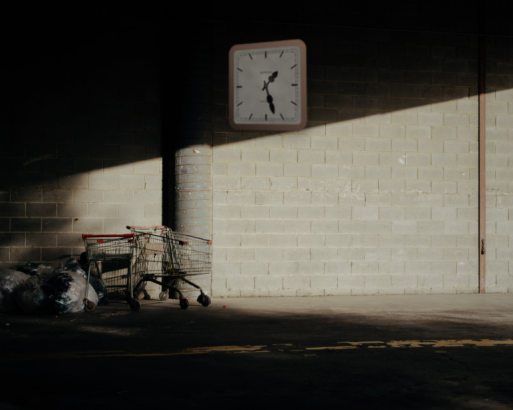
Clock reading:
**1:27**
